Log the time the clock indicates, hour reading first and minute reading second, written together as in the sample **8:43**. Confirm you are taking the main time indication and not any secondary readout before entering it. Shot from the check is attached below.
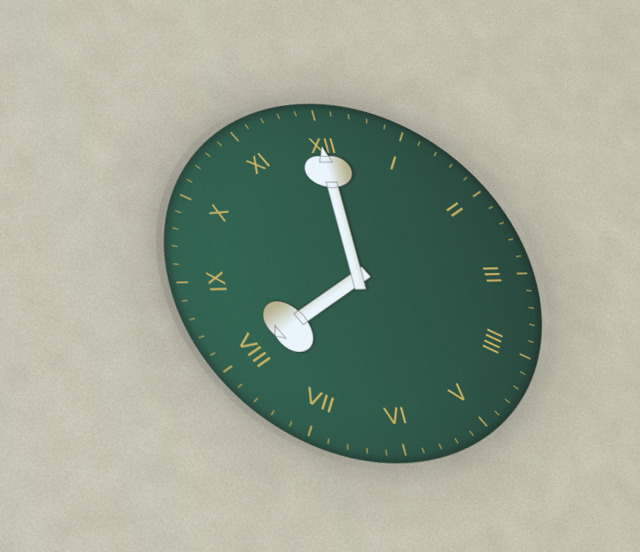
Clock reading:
**8:00**
